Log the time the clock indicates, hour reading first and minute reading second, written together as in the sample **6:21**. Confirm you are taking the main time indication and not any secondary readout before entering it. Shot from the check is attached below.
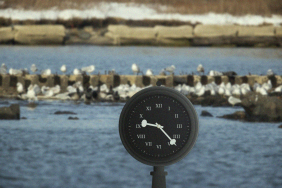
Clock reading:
**9:23**
